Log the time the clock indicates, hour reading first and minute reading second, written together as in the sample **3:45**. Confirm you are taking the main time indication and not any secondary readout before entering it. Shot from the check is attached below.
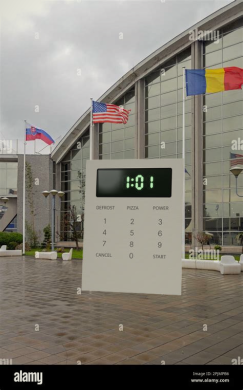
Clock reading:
**1:01**
